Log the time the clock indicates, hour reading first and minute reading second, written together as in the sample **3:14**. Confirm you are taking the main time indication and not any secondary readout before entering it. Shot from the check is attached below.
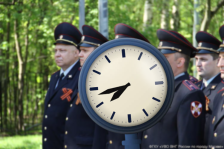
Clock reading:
**7:43**
